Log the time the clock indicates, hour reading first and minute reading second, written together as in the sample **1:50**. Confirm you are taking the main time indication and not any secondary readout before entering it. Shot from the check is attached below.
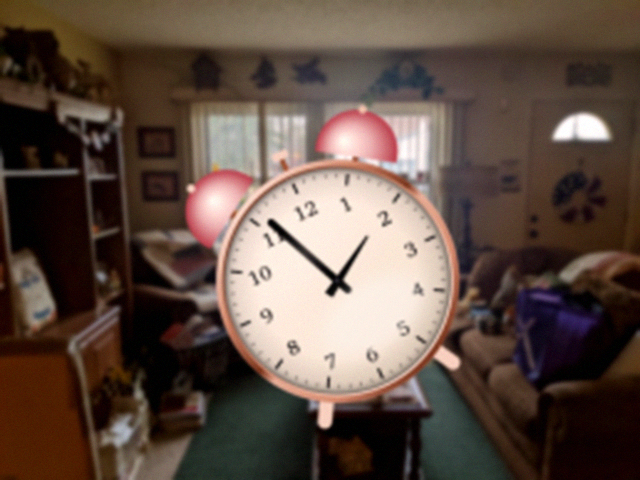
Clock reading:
**1:56**
